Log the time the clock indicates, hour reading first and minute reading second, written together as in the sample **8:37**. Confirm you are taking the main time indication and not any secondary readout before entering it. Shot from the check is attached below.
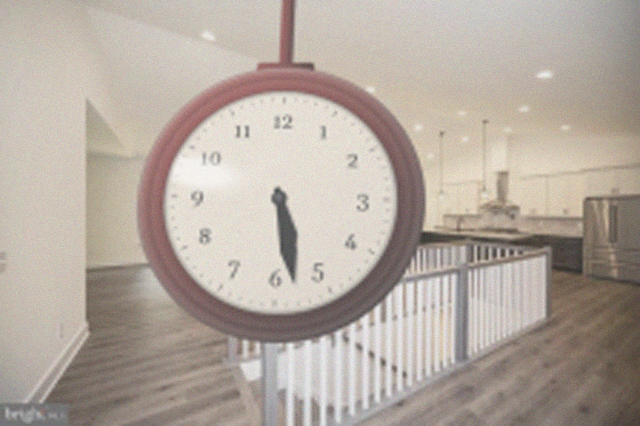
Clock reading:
**5:28**
